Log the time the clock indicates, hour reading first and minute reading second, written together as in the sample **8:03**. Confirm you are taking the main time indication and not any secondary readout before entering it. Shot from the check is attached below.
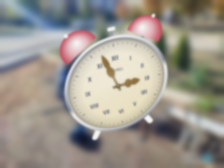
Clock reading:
**2:57**
